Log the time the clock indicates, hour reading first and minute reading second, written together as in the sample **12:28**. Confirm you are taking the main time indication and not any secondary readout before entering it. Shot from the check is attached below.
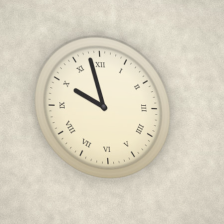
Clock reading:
**9:58**
